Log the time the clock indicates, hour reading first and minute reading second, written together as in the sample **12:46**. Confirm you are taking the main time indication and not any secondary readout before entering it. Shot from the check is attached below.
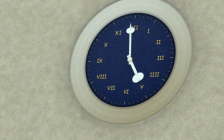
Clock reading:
**4:59**
